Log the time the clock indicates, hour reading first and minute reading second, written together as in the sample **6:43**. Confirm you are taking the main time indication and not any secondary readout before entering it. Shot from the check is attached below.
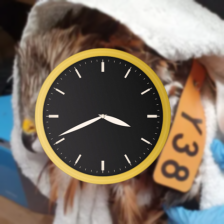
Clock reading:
**3:41**
